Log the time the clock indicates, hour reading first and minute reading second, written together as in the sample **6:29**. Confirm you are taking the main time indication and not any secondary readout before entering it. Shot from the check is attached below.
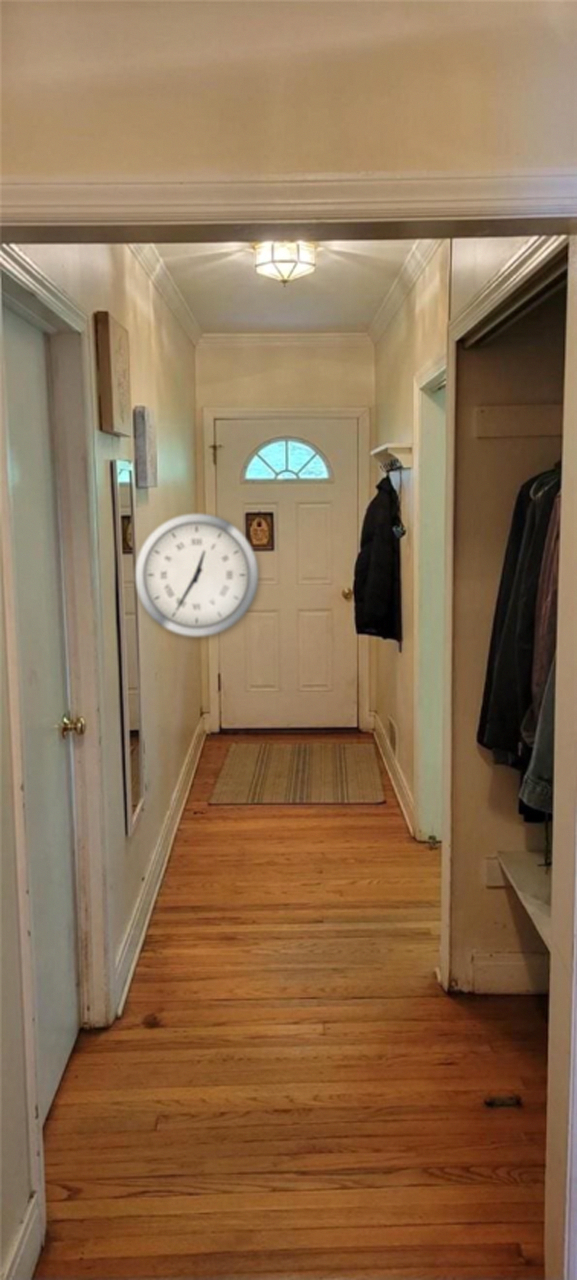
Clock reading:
**12:35**
